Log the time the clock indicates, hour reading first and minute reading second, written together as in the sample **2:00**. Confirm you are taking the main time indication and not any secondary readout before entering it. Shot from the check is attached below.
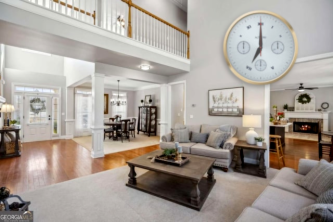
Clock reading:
**7:00**
